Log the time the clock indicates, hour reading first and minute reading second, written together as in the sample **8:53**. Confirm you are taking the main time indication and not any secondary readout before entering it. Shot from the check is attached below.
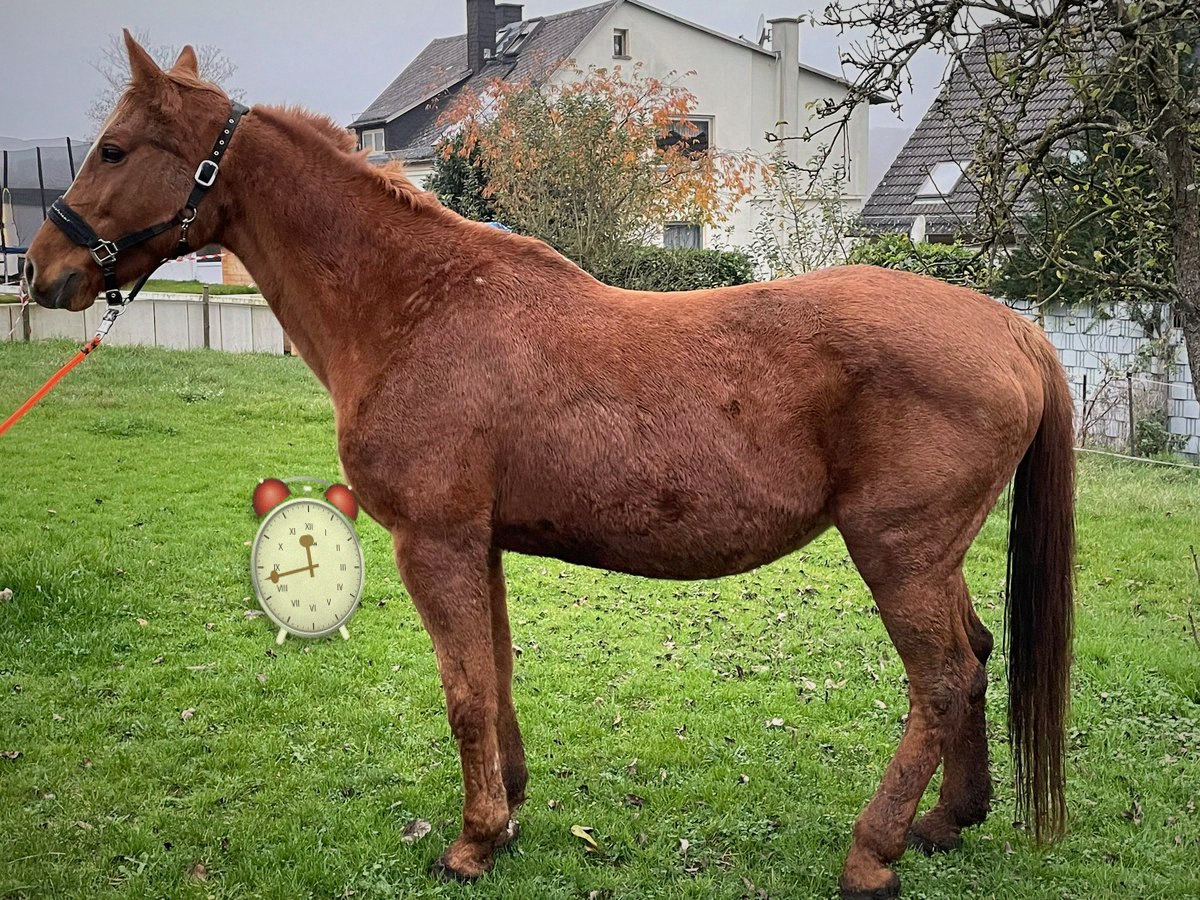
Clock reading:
**11:43**
